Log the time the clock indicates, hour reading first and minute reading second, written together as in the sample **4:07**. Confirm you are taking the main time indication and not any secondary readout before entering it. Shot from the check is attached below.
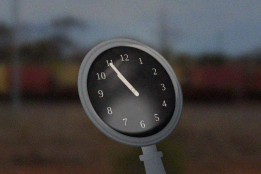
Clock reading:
**10:55**
